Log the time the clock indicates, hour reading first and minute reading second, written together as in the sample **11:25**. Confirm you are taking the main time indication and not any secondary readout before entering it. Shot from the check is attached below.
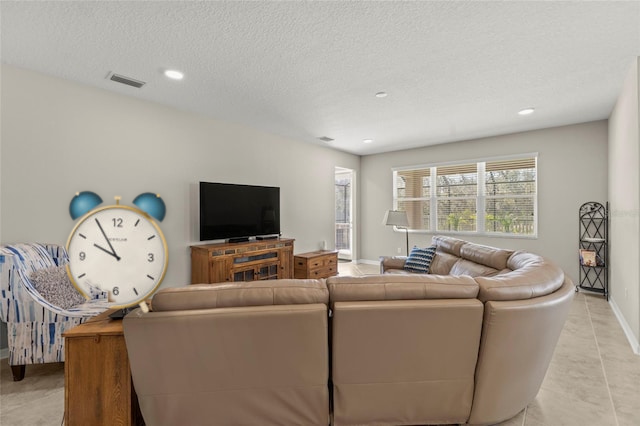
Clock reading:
**9:55**
